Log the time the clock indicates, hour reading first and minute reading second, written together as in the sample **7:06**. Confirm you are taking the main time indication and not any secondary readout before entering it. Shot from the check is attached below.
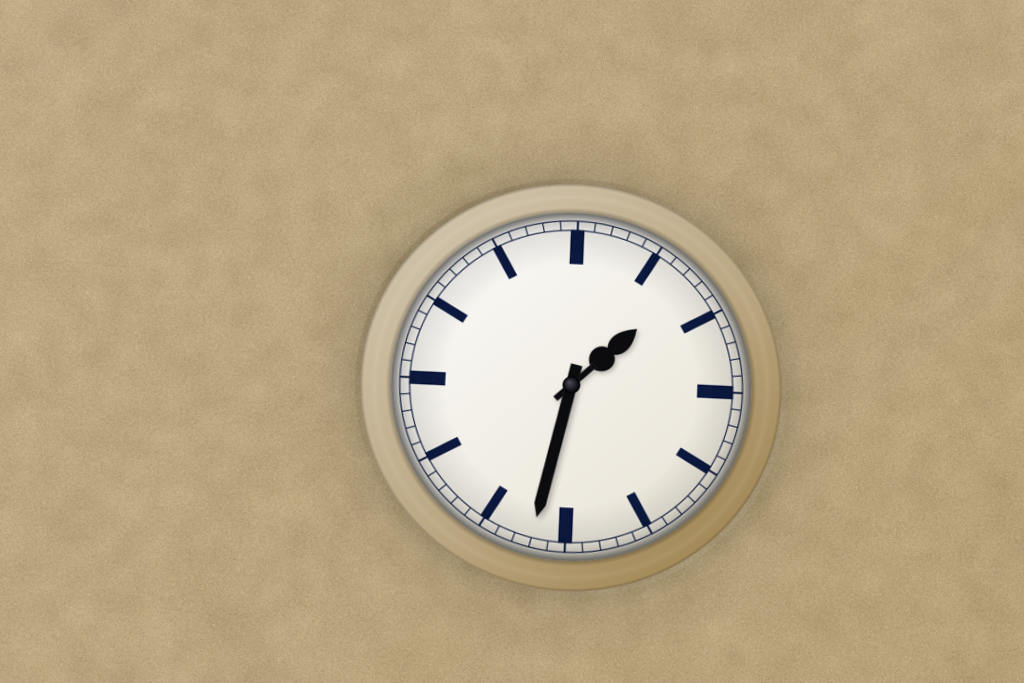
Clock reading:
**1:32**
